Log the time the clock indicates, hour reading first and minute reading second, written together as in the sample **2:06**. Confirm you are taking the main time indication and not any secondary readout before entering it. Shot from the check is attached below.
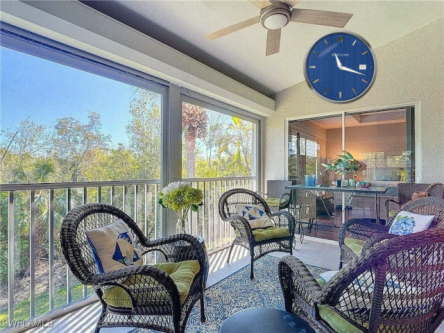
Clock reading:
**11:18**
